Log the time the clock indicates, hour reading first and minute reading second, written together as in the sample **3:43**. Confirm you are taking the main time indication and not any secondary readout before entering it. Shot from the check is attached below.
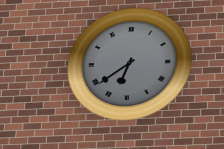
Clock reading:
**6:39**
